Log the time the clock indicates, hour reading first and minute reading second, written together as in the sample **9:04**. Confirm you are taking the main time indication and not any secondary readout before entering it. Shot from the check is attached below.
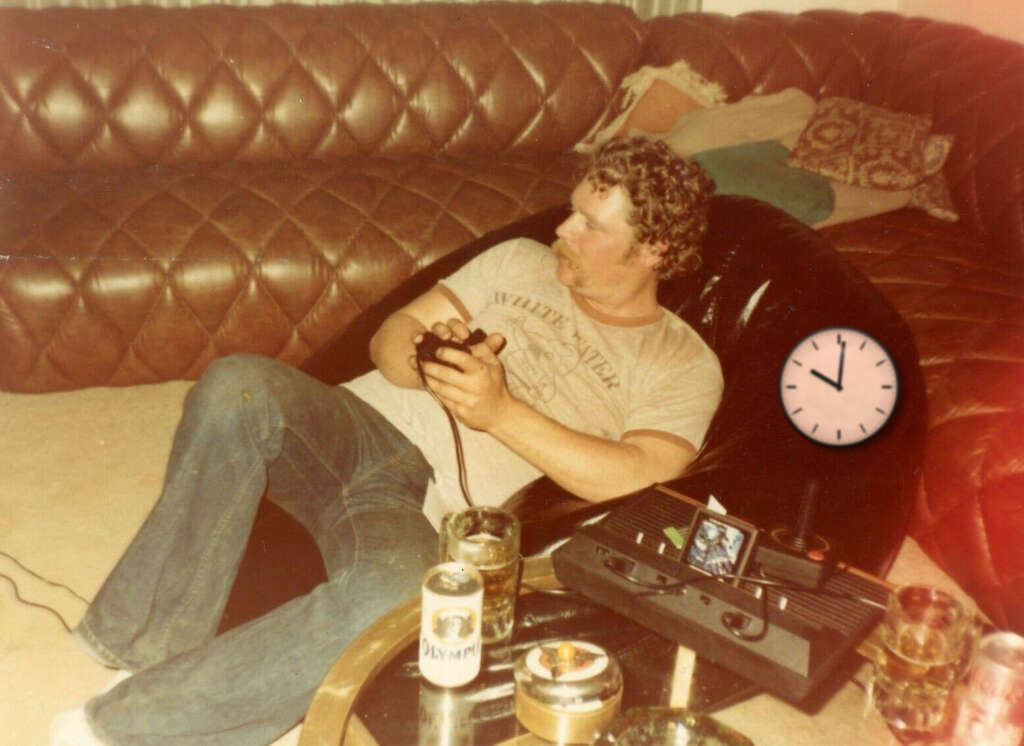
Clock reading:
**10:01**
